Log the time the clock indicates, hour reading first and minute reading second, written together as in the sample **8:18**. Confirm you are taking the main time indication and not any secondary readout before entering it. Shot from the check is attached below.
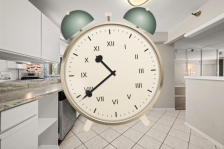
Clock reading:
**10:39**
